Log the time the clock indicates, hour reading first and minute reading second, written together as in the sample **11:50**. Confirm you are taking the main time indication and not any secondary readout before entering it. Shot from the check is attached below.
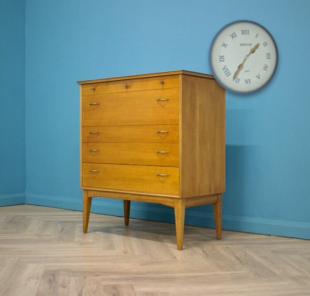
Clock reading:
**1:36**
